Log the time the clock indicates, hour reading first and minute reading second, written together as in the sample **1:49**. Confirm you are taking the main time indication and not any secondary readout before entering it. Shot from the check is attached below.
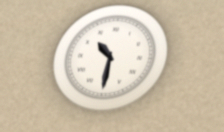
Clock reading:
**10:30**
